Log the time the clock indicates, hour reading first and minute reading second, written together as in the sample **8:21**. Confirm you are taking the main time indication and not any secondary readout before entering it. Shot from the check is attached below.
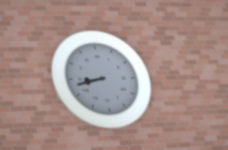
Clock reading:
**8:43**
